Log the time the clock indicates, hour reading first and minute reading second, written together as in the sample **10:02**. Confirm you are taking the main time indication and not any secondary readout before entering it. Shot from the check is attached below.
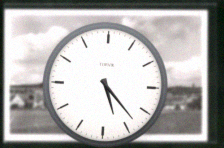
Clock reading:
**5:23**
